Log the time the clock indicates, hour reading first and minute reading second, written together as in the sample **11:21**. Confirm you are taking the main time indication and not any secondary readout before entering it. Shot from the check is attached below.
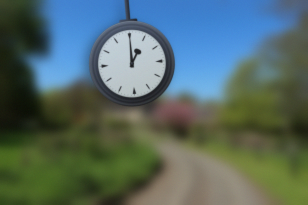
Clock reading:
**1:00**
